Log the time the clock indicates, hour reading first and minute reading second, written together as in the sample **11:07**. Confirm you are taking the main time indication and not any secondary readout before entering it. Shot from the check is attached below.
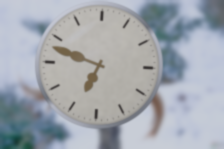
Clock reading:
**6:48**
